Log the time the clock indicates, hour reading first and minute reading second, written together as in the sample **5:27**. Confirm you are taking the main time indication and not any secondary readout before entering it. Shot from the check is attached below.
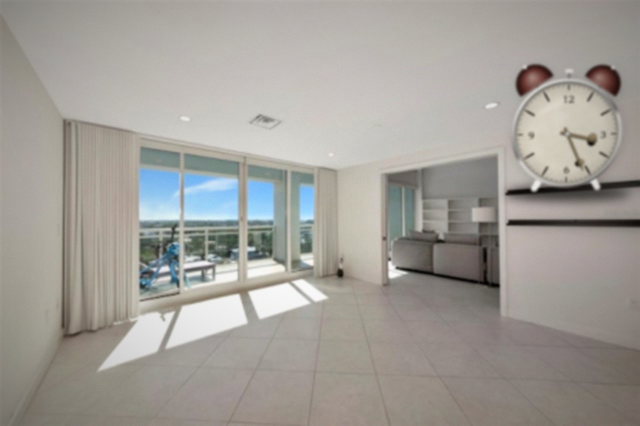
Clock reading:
**3:26**
